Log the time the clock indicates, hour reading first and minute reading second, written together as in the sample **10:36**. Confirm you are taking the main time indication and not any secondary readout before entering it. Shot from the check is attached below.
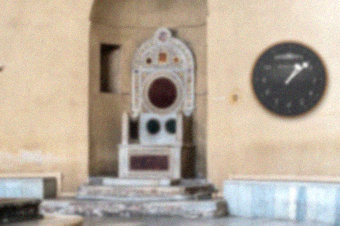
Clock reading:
**1:08**
